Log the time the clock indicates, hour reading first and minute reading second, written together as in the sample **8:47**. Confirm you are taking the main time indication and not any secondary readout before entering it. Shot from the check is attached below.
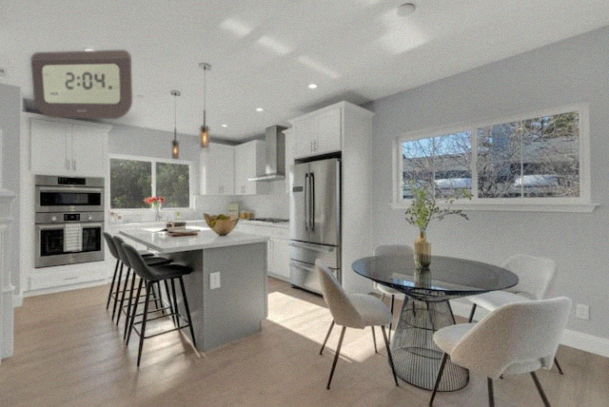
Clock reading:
**2:04**
